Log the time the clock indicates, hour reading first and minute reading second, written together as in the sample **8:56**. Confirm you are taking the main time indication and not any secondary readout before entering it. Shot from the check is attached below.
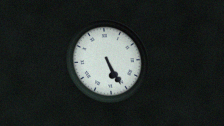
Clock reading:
**5:26**
